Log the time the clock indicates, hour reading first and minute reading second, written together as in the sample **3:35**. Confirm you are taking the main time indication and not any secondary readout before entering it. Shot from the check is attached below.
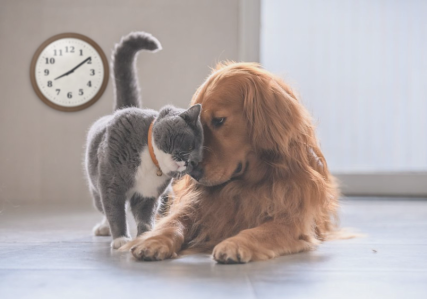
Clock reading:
**8:09**
